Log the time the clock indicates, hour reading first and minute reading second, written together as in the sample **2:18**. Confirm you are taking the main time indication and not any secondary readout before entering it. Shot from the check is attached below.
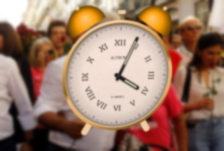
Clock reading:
**4:04**
